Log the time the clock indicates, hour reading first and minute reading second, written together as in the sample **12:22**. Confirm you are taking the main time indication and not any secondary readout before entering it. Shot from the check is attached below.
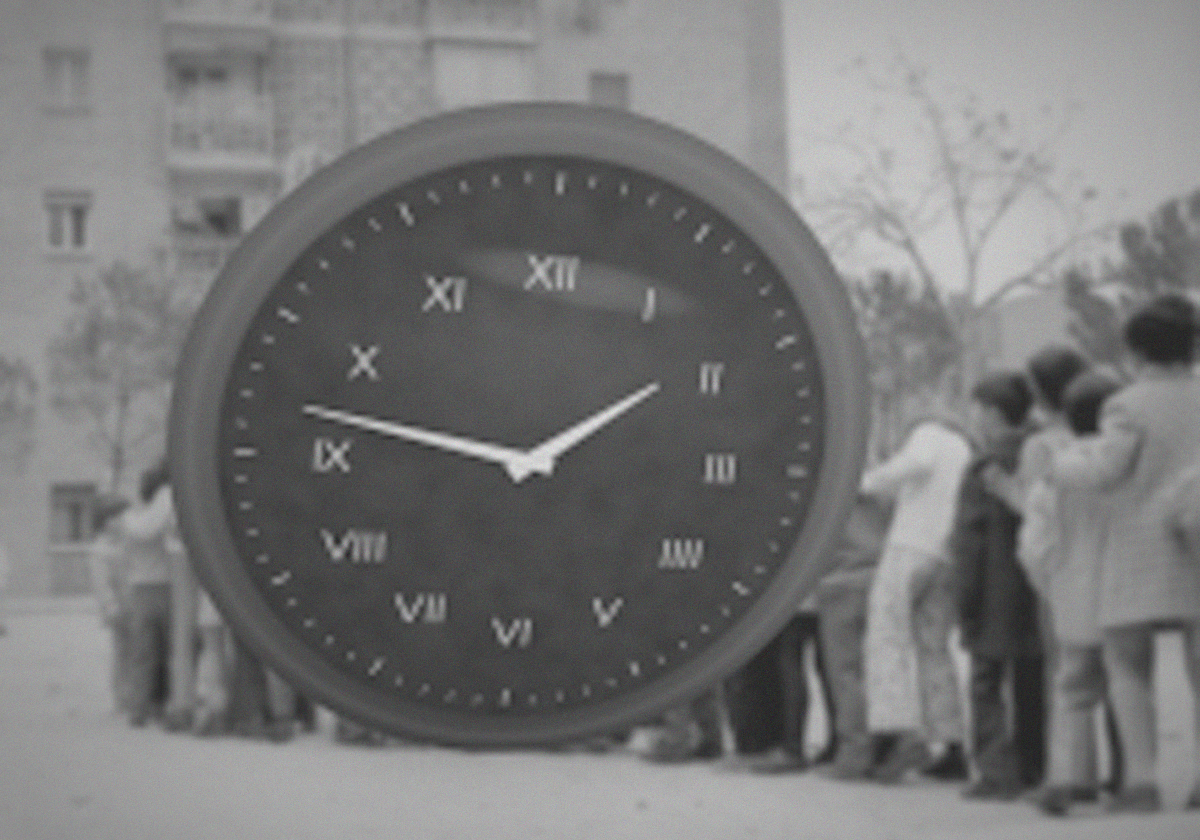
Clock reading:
**1:47**
